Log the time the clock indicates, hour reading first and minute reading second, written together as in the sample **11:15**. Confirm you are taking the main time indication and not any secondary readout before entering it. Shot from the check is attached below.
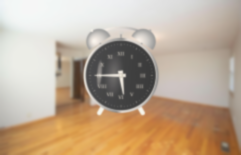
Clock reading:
**5:45**
